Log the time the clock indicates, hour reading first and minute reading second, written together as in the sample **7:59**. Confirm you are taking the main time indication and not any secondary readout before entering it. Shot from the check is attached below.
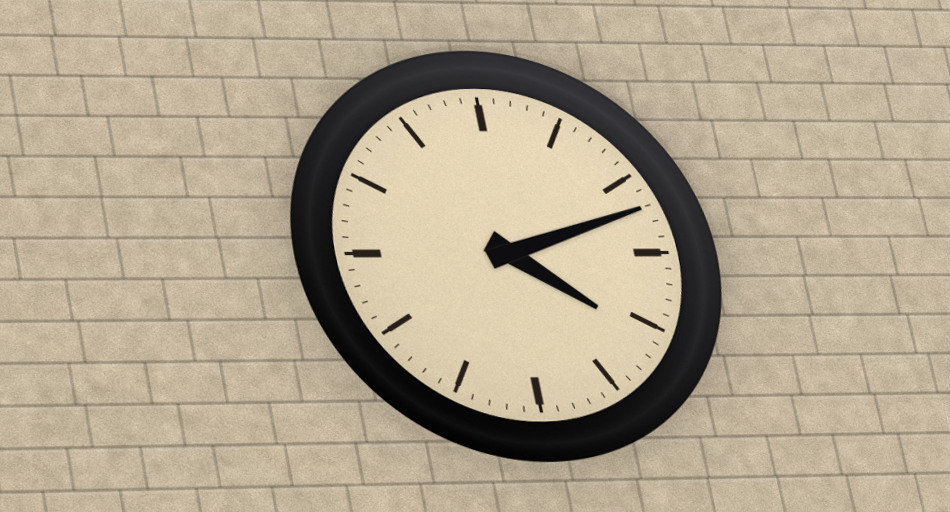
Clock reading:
**4:12**
